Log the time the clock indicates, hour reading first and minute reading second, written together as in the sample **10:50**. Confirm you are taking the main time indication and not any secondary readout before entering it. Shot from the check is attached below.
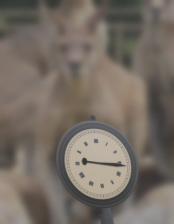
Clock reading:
**9:16**
